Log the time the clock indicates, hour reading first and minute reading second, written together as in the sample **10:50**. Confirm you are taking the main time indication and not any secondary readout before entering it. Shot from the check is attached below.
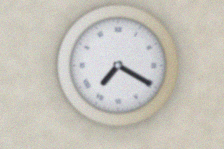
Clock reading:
**7:20**
